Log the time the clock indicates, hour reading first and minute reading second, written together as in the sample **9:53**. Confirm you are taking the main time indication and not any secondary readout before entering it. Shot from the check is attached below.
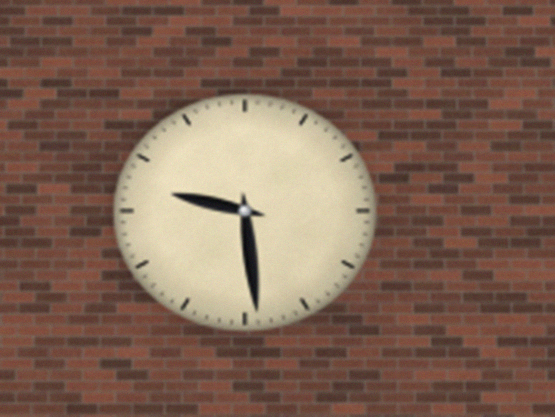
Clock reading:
**9:29**
